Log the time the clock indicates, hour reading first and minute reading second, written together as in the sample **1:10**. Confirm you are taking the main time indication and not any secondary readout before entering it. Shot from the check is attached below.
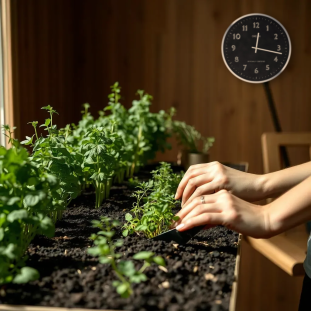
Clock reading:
**12:17**
